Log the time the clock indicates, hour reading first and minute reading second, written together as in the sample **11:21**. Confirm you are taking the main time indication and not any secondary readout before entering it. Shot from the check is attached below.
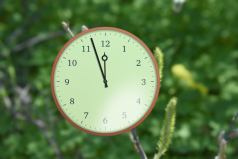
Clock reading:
**11:57**
